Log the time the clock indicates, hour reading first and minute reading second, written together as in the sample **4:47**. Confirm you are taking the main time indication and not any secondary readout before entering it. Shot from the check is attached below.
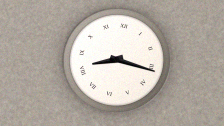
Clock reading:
**8:16**
